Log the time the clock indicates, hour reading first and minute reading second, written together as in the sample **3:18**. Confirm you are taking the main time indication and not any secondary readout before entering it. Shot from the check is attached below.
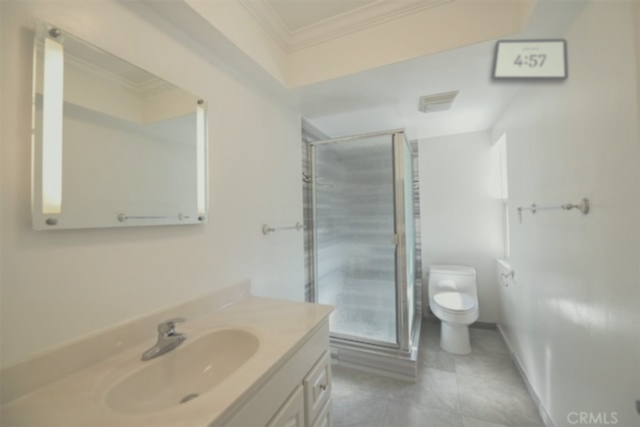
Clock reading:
**4:57**
